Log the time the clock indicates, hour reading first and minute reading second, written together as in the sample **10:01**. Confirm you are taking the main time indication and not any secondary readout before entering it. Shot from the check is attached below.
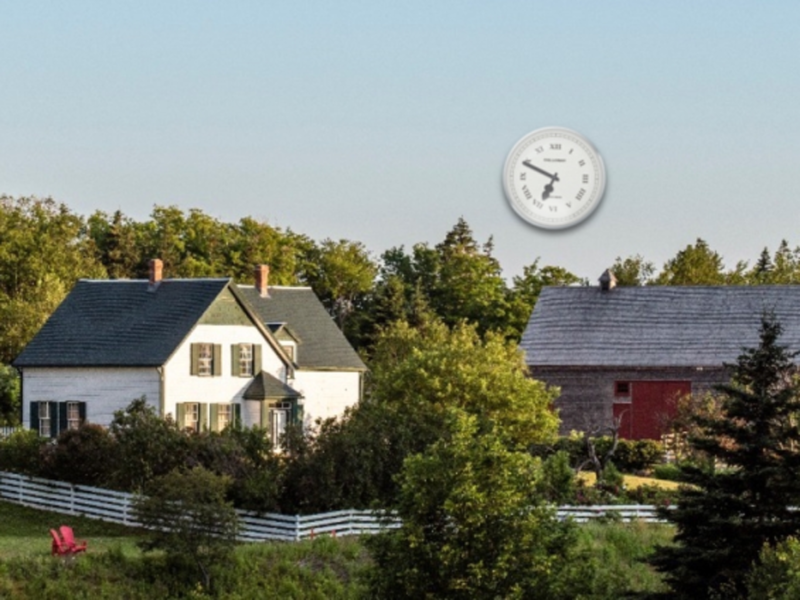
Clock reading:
**6:49**
